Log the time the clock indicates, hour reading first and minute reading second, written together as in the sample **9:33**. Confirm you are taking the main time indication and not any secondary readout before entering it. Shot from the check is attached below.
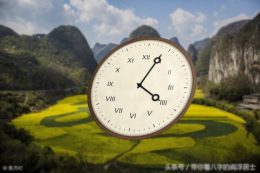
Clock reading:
**4:04**
